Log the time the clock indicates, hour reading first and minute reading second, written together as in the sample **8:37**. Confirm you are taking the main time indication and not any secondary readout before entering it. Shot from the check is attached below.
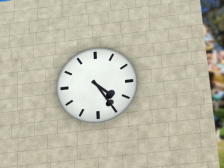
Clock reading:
**4:25**
